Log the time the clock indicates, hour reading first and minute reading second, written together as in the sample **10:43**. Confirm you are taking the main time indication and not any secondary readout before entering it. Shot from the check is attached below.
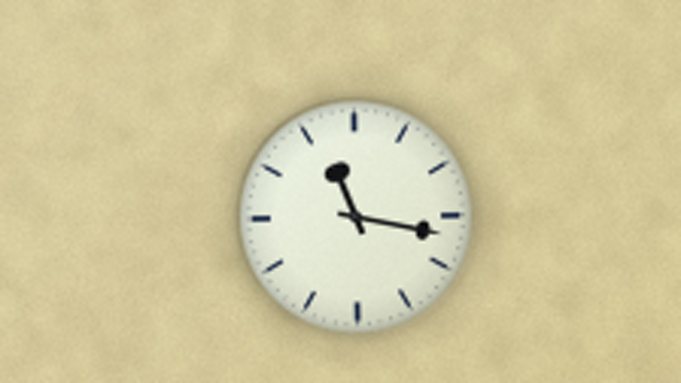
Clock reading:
**11:17**
